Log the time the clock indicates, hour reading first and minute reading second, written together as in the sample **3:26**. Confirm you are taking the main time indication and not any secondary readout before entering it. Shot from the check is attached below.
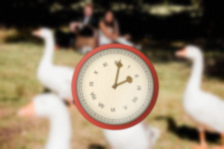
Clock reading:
**2:01**
